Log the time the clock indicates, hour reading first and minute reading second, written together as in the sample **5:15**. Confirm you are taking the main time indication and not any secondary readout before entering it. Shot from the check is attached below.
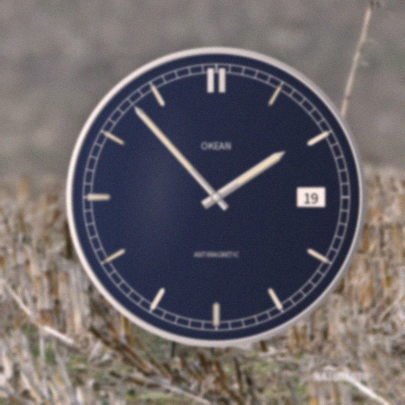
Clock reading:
**1:53**
